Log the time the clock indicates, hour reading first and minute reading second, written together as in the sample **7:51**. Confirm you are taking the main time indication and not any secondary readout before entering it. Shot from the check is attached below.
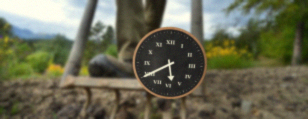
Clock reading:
**5:40**
